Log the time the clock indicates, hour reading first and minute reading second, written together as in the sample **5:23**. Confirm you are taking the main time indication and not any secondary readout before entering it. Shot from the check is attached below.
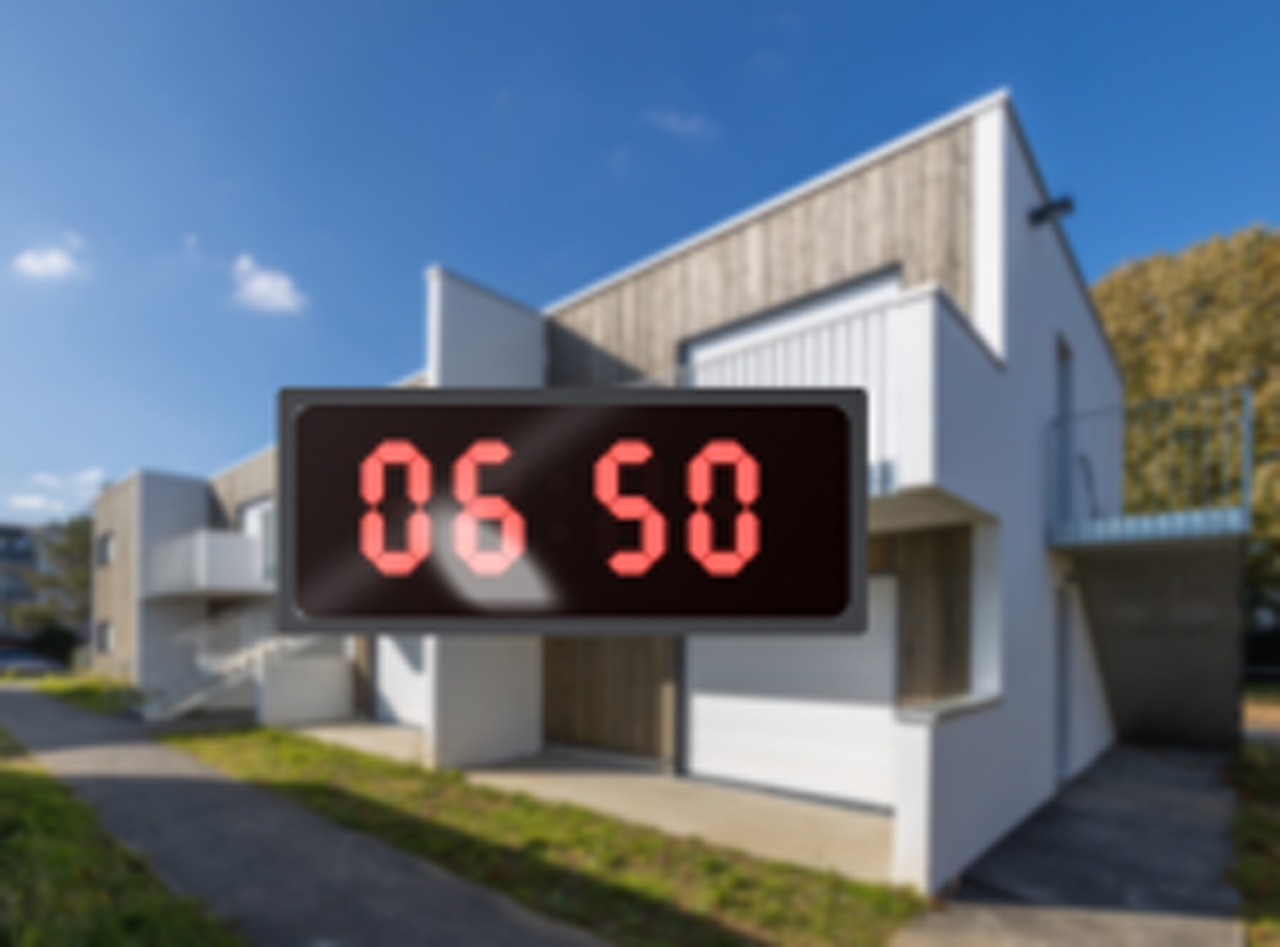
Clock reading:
**6:50**
